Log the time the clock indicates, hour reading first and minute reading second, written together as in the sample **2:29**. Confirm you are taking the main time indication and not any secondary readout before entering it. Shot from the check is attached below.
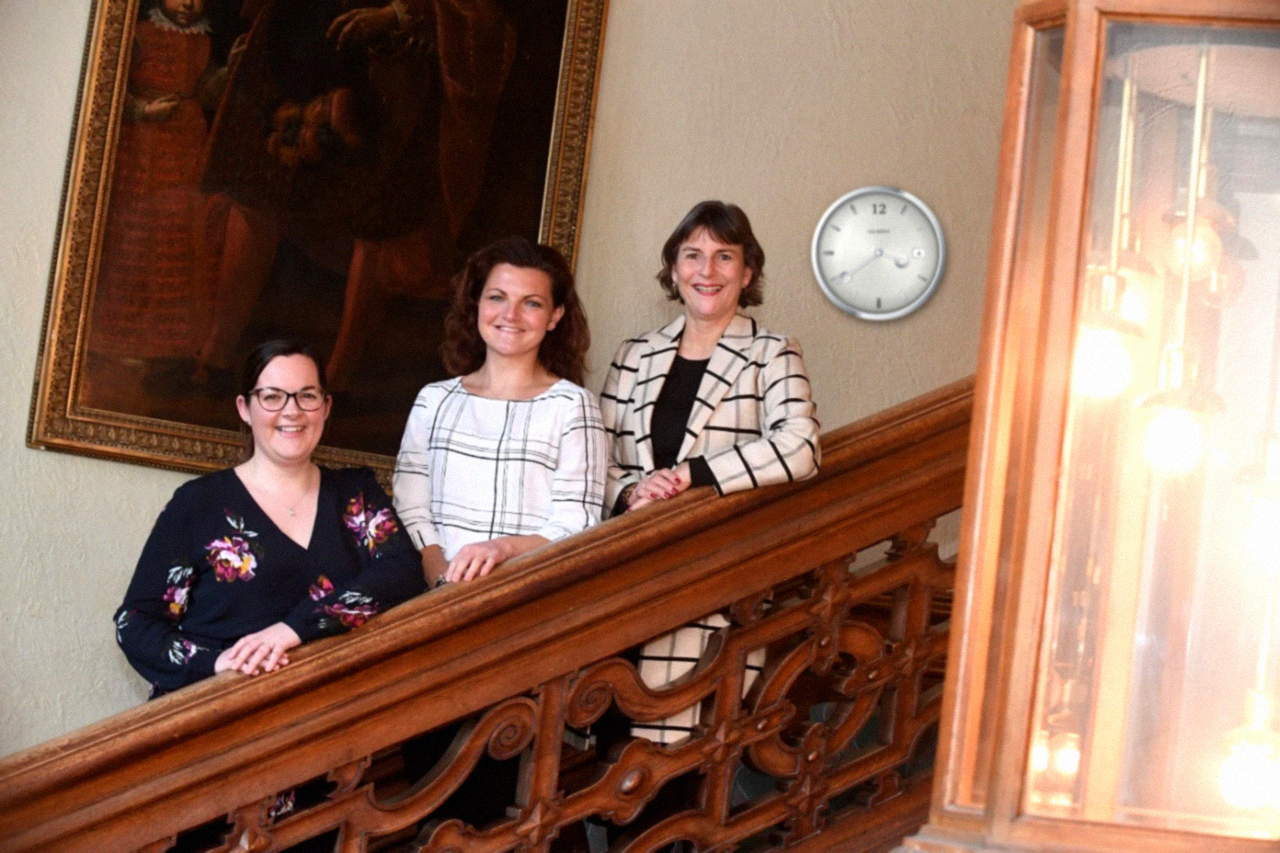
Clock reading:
**3:39**
